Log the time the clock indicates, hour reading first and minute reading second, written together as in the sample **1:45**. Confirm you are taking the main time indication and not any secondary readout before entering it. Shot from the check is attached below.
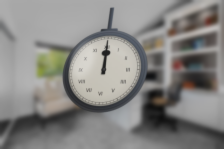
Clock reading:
**12:00**
